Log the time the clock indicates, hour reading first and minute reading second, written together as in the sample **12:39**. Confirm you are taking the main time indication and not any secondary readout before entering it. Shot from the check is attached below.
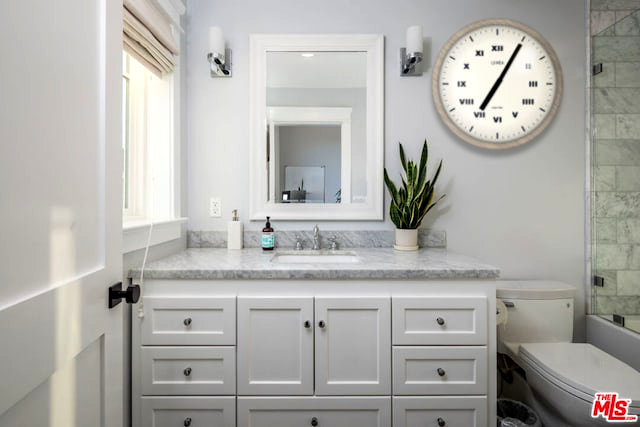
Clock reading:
**7:05**
